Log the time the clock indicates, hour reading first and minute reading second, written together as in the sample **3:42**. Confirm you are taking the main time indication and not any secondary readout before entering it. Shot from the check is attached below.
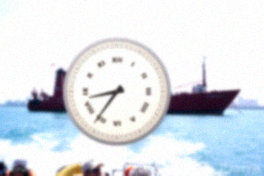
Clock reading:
**8:36**
